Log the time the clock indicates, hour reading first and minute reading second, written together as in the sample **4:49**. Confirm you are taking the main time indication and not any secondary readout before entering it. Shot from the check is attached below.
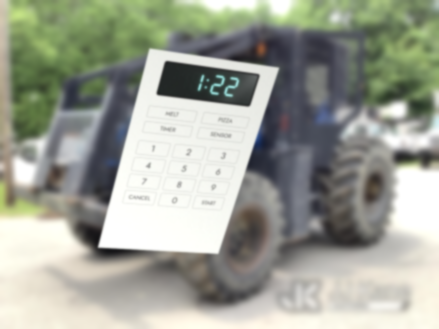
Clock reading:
**1:22**
